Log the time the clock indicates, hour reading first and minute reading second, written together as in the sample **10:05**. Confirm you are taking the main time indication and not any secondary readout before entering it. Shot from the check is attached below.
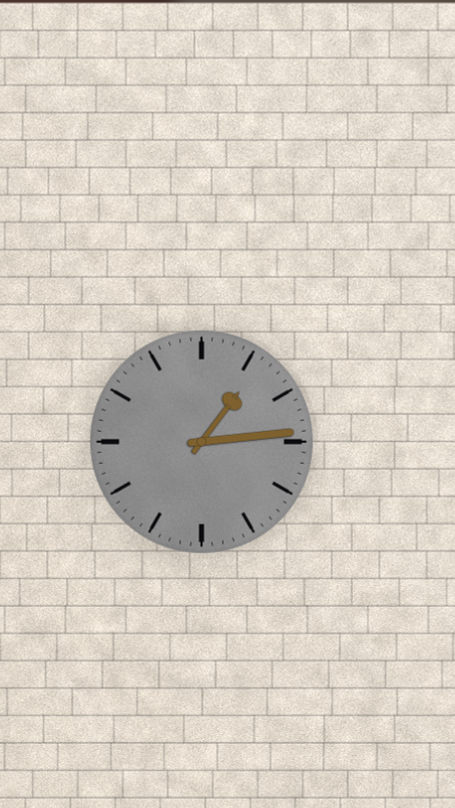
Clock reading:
**1:14**
